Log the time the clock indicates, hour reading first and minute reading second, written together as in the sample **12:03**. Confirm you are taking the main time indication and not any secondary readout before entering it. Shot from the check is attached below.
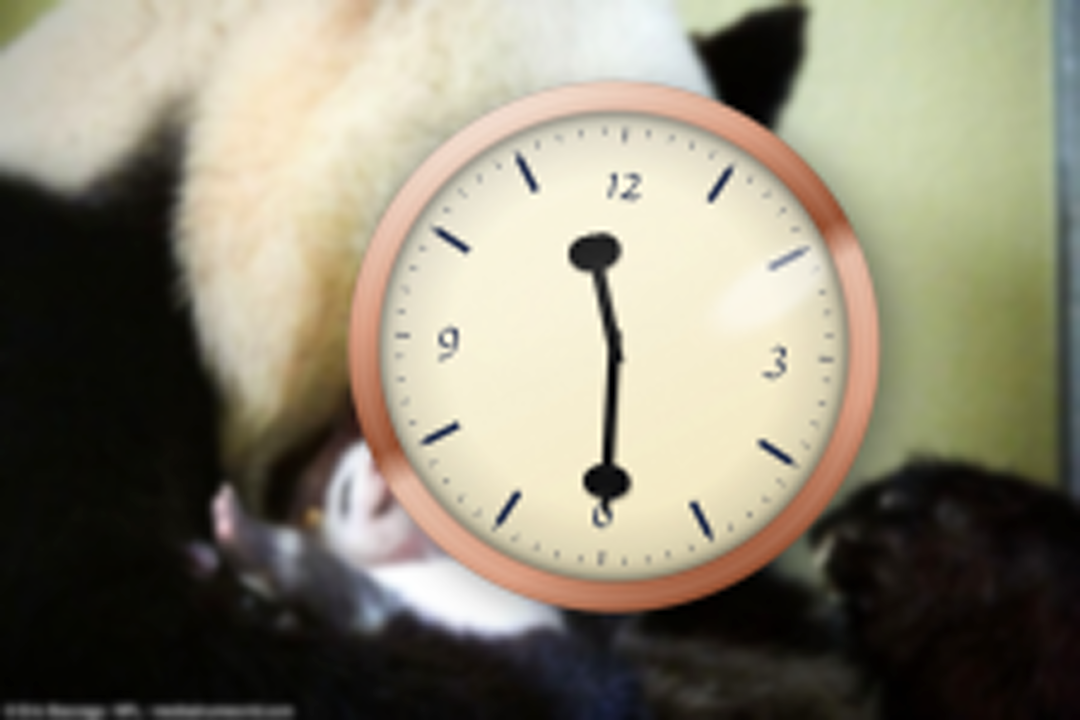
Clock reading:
**11:30**
